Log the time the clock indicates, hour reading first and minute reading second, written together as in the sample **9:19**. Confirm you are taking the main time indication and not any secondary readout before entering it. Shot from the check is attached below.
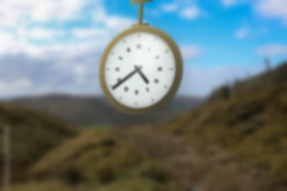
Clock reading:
**4:39**
